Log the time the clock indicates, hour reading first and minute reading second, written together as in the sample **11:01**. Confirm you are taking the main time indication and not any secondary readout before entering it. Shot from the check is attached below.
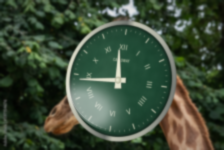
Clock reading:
**11:44**
